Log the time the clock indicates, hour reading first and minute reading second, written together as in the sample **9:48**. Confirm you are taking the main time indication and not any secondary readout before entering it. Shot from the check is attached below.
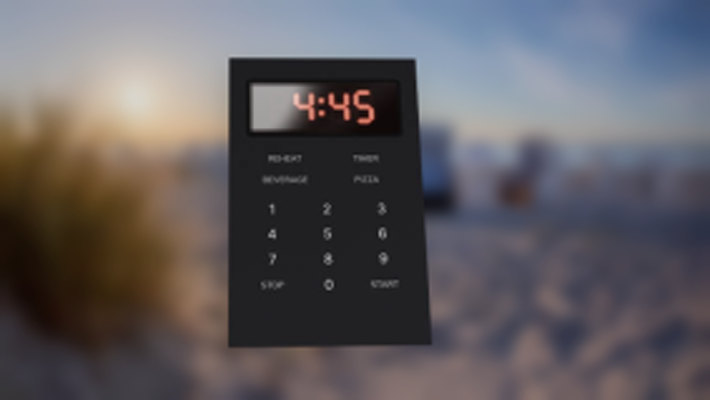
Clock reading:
**4:45**
